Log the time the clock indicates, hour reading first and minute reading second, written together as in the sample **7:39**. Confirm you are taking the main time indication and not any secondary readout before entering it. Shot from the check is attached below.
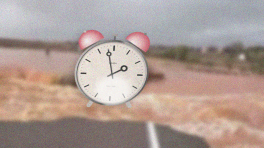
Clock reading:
**1:58**
